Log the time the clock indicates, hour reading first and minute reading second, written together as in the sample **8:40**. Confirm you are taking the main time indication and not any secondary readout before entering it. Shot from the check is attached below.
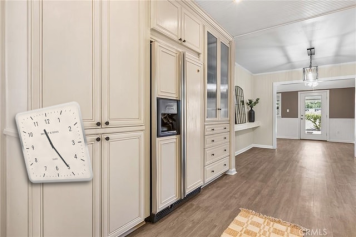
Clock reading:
**11:25**
